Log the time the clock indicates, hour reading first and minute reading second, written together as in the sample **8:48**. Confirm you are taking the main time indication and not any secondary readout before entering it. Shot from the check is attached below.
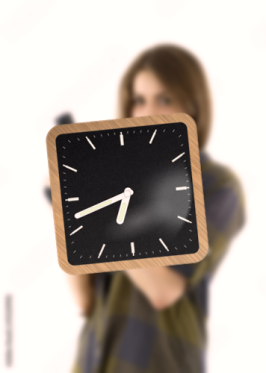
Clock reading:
**6:42**
